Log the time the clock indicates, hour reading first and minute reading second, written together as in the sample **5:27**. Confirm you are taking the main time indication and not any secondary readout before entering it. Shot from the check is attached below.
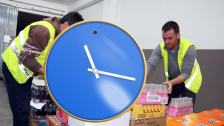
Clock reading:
**11:17**
